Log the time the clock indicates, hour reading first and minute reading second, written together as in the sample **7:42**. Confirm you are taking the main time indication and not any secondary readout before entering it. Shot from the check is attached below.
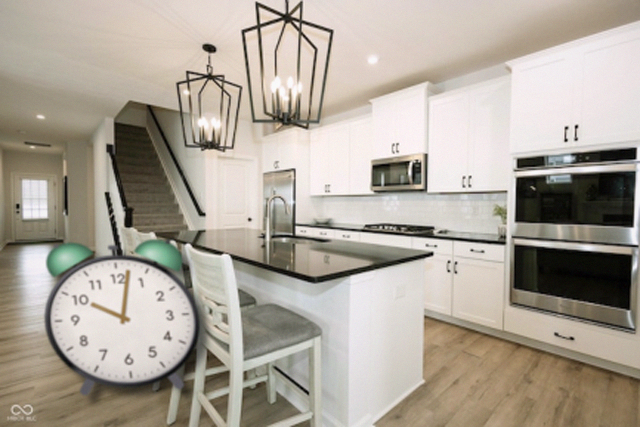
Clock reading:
**10:02**
